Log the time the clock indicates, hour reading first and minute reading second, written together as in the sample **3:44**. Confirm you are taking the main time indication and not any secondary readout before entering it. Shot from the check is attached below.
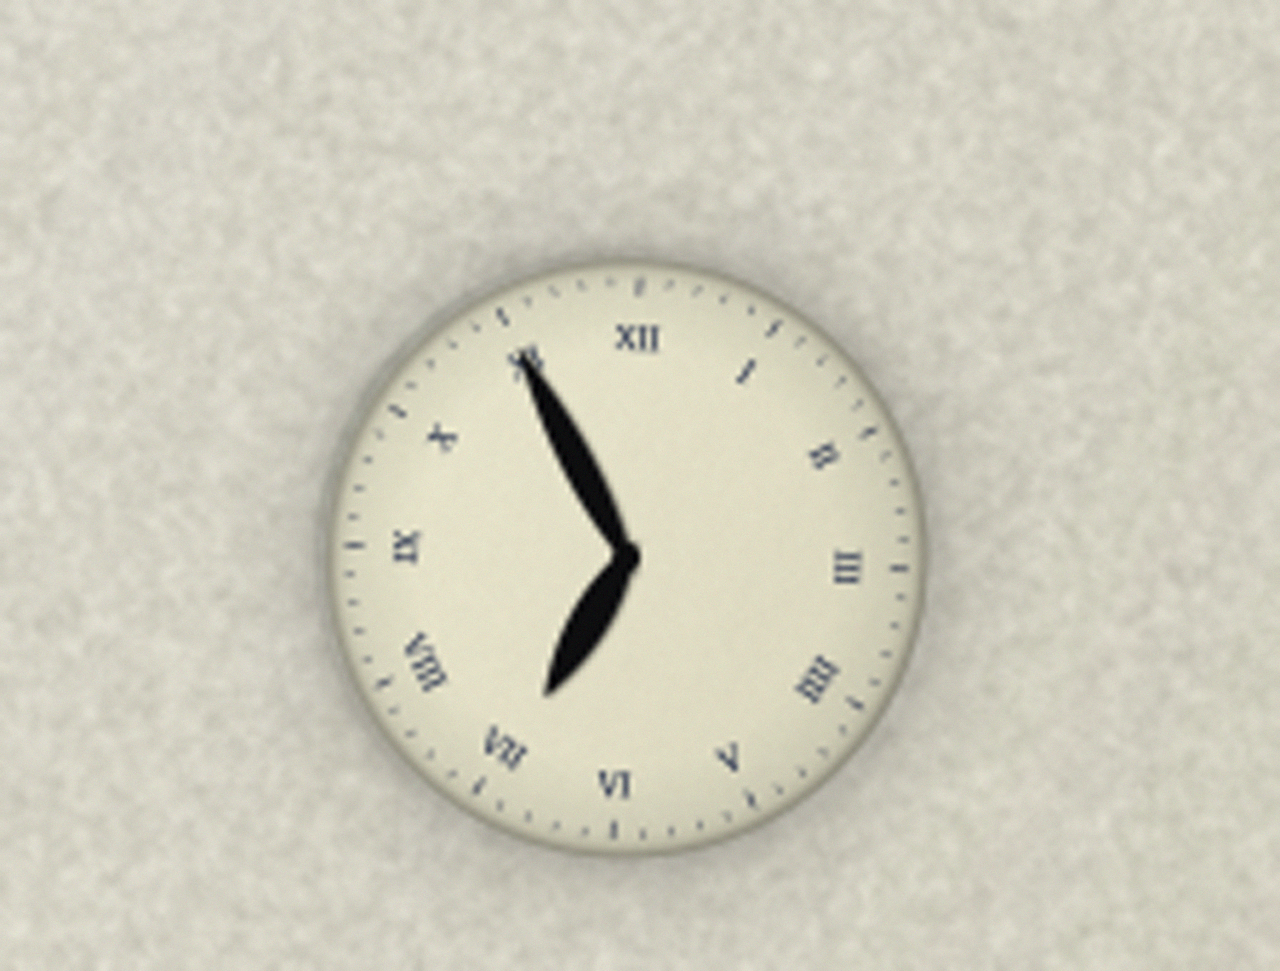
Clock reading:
**6:55**
